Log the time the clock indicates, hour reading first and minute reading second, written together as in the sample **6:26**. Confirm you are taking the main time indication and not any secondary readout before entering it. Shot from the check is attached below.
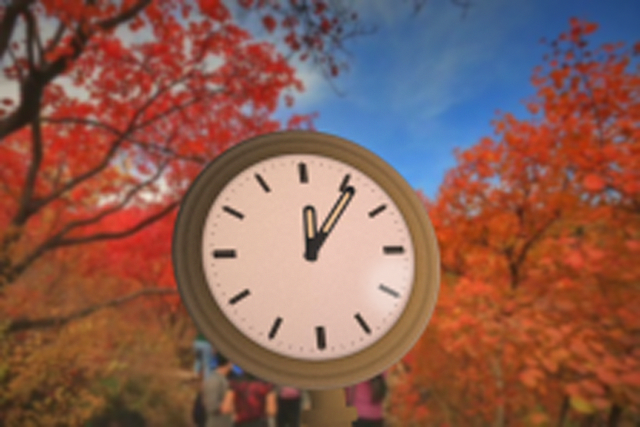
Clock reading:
**12:06**
